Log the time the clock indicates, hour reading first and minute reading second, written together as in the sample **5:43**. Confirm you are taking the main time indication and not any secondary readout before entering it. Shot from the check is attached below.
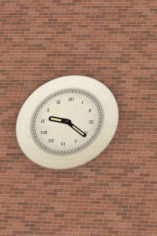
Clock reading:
**9:21**
